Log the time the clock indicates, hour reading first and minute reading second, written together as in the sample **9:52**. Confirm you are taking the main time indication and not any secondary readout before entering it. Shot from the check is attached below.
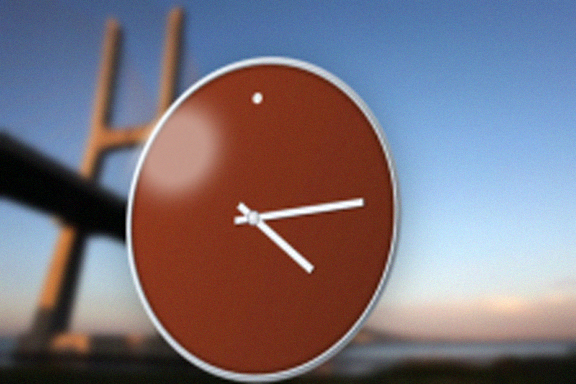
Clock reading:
**4:14**
